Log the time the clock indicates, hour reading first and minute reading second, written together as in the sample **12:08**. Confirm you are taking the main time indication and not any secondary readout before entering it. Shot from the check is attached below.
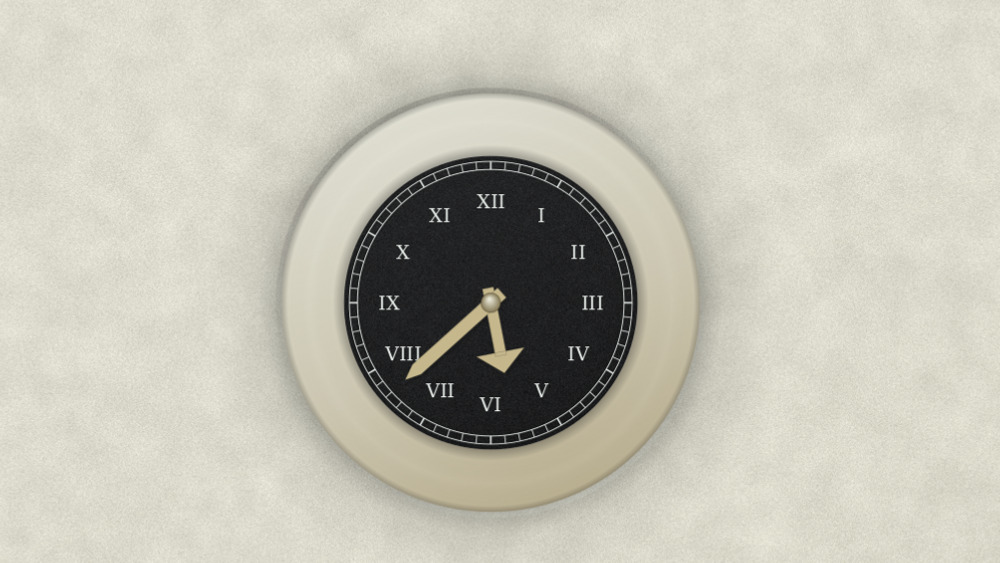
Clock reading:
**5:38**
